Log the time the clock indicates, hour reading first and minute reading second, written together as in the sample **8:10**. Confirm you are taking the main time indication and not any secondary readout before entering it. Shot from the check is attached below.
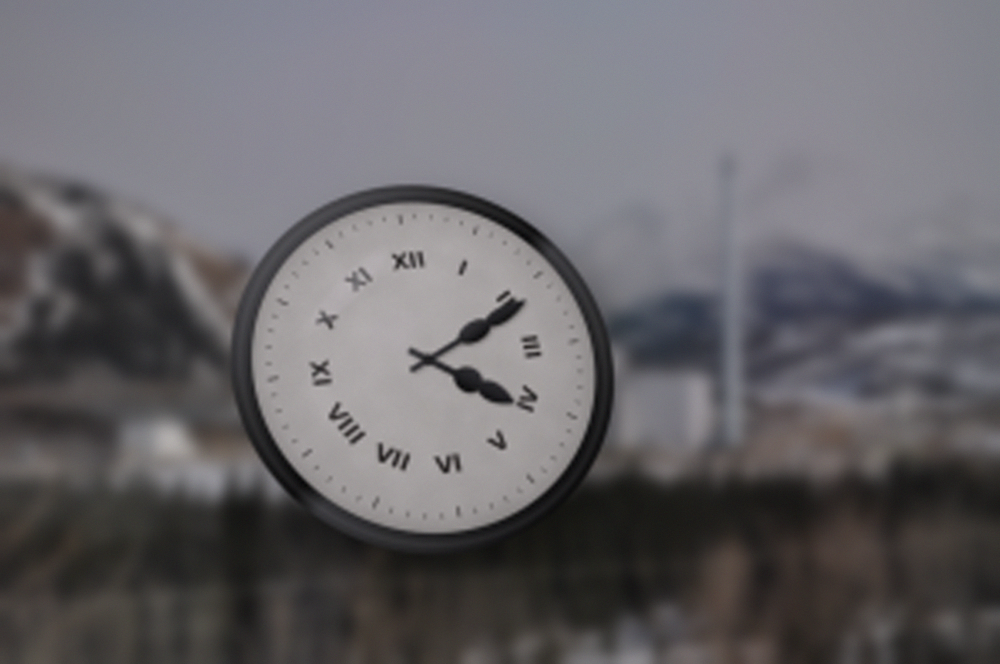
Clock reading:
**4:11**
